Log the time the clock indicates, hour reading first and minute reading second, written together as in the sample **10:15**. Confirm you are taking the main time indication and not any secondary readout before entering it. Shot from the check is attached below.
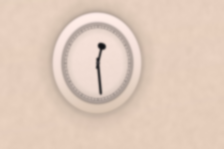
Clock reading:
**12:29**
